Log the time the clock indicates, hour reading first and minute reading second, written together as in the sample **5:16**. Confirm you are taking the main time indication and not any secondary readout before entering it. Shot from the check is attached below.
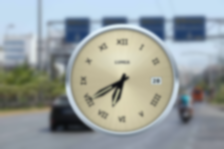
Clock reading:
**6:40**
